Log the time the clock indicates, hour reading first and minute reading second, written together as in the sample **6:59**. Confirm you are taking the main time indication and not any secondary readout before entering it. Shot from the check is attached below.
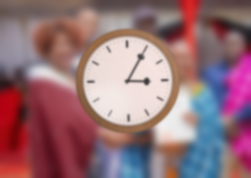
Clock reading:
**3:05**
